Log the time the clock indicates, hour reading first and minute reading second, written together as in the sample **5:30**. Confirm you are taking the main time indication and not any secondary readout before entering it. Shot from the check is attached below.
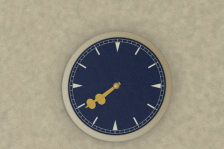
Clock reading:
**7:39**
